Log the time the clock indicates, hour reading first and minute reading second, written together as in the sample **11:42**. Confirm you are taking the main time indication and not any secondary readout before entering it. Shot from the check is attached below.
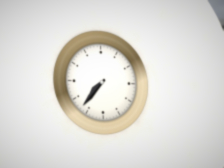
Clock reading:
**7:37**
